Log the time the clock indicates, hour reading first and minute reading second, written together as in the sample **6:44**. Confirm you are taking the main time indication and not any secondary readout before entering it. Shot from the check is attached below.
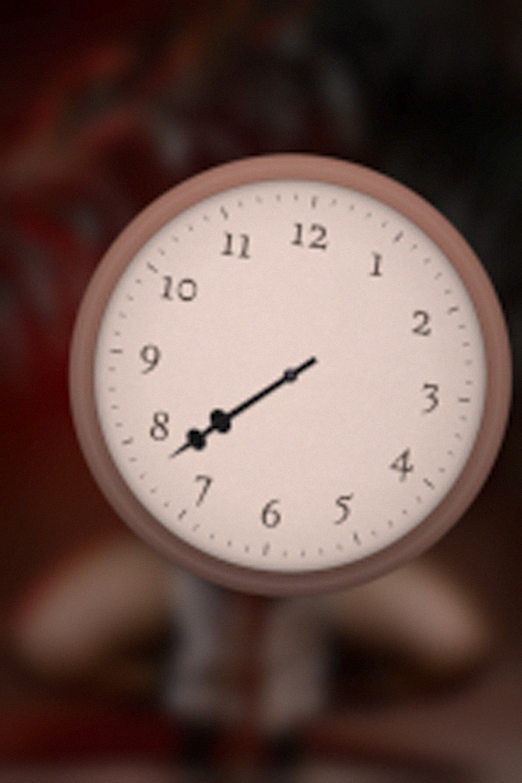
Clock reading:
**7:38**
